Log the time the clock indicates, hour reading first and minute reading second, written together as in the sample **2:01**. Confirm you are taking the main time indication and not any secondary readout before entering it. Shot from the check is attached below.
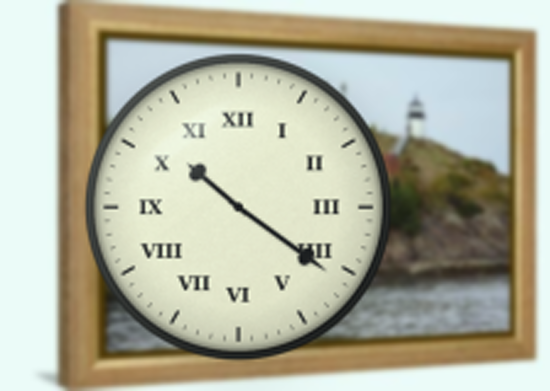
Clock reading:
**10:21**
